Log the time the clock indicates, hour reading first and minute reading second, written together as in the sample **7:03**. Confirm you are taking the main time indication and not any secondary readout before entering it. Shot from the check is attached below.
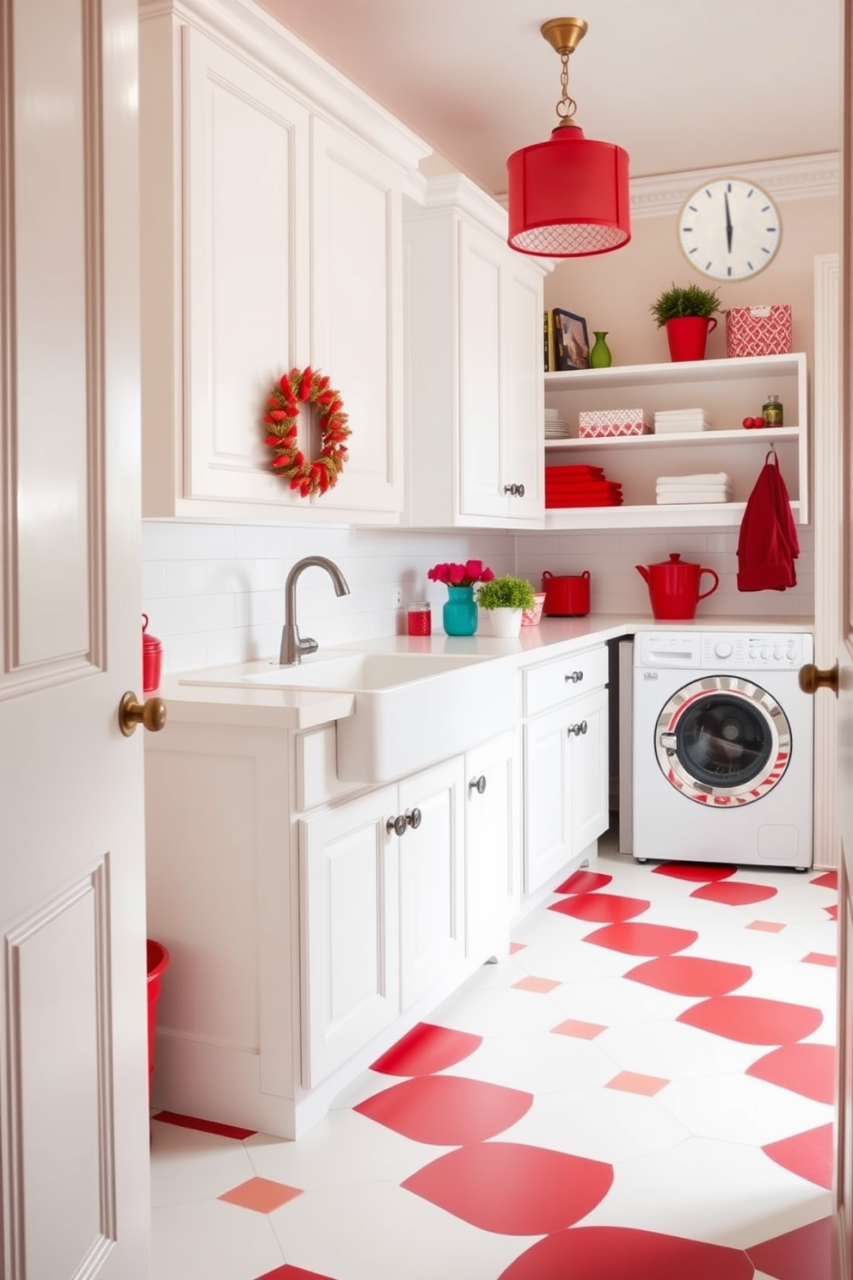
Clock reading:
**5:59**
